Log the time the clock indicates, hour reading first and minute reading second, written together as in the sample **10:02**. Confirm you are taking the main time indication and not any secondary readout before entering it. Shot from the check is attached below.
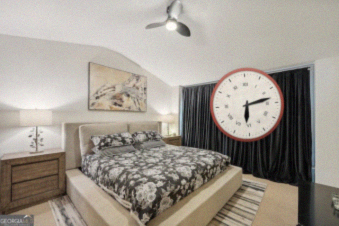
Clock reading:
**6:13**
